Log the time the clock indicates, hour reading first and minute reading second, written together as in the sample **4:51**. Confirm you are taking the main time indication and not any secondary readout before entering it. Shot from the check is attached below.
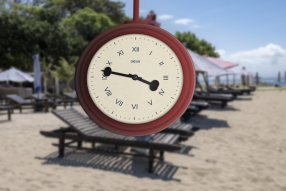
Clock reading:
**3:47**
